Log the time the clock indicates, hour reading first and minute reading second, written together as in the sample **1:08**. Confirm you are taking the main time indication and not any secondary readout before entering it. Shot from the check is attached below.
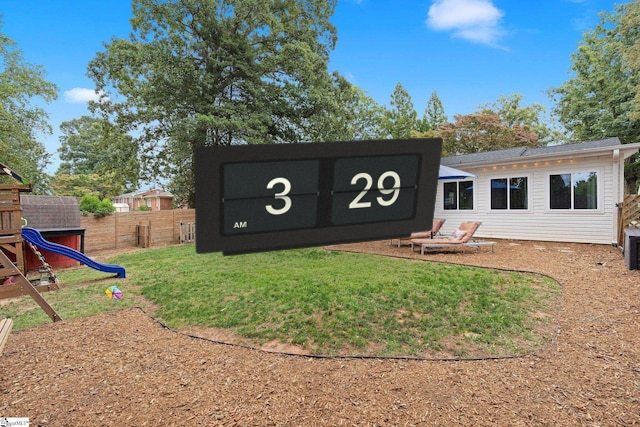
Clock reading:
**3:29**
